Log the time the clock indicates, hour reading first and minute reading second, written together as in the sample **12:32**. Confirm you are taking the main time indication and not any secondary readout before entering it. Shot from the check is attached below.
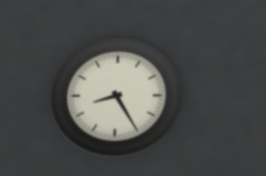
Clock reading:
**8:25**
